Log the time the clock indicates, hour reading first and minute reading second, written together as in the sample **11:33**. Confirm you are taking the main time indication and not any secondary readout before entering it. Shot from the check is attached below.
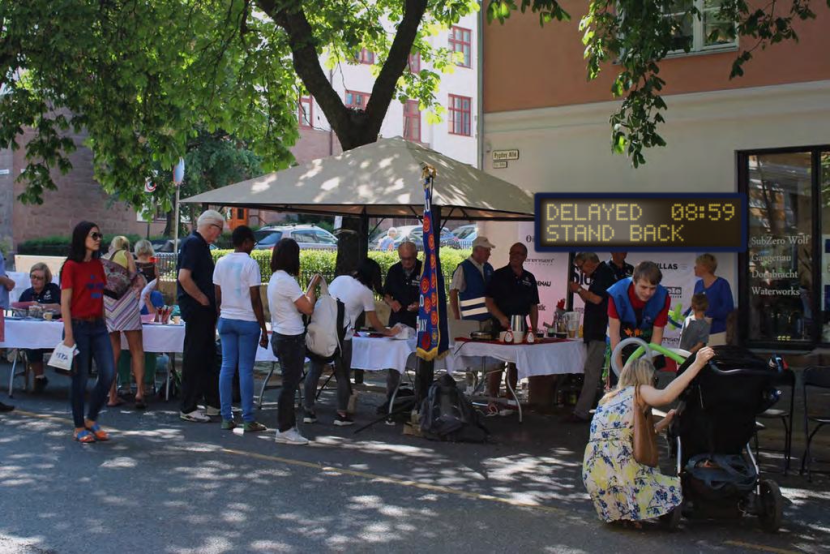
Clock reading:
**8:59**
